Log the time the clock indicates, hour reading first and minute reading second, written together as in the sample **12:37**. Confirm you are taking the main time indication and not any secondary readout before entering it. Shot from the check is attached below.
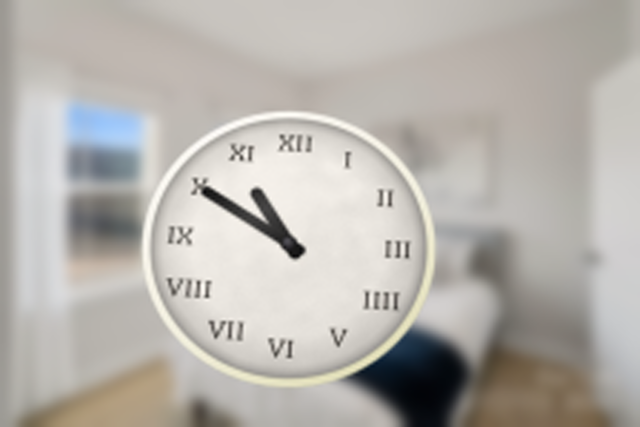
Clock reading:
**10:50**
